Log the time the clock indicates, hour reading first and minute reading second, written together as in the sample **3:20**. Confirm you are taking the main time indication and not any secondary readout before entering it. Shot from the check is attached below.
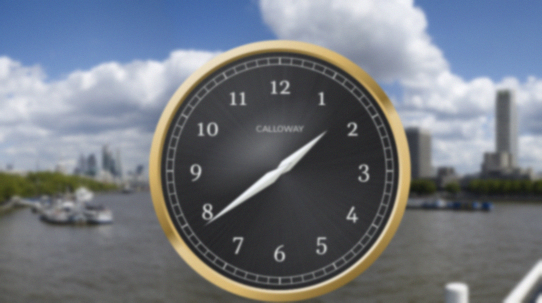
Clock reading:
**1:39**
